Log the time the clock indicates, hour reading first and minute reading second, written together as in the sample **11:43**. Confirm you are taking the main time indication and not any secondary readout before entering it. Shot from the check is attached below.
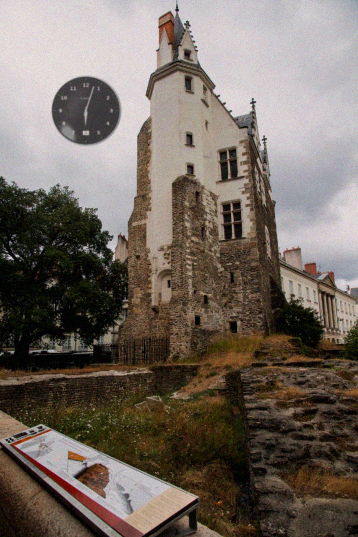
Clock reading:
**6:03**
